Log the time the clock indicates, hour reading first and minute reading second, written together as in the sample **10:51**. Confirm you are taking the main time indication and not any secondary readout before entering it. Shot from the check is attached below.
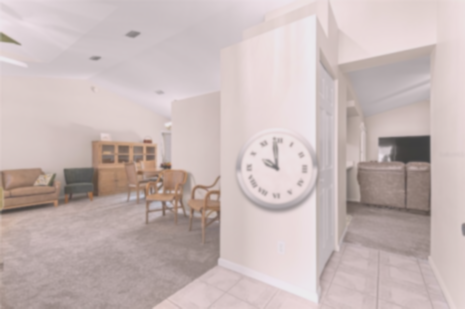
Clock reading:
**9:59**
